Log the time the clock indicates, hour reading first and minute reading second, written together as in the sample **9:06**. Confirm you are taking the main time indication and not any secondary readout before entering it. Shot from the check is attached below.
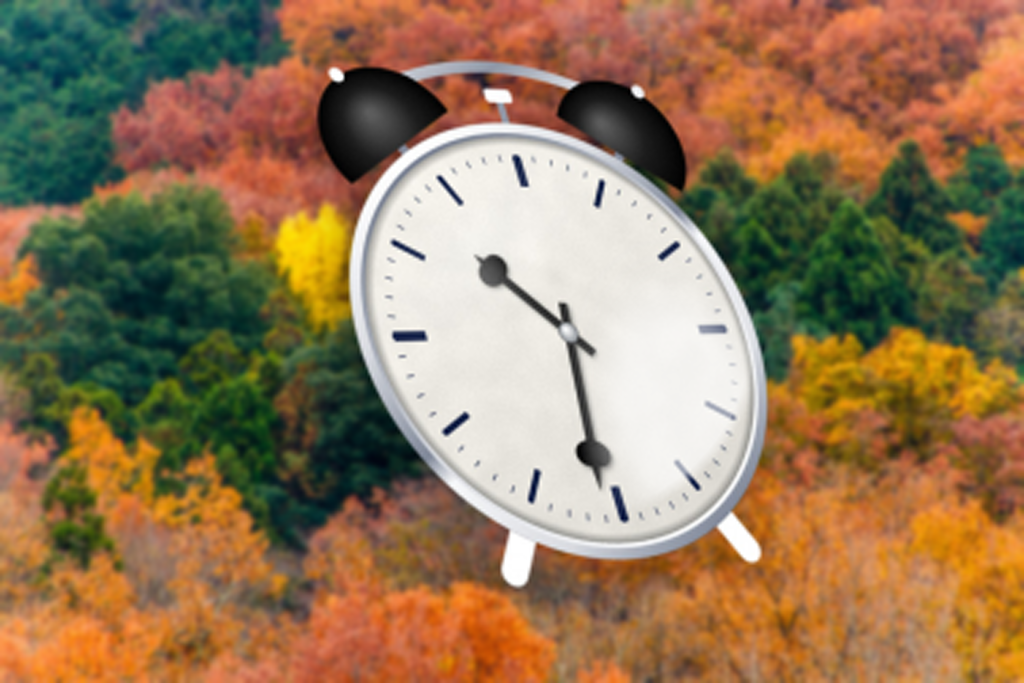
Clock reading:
**10:31**
